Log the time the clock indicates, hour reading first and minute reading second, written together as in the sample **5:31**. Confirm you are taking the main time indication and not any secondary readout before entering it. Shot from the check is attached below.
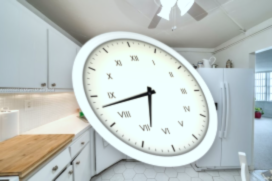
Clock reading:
**6:43**
